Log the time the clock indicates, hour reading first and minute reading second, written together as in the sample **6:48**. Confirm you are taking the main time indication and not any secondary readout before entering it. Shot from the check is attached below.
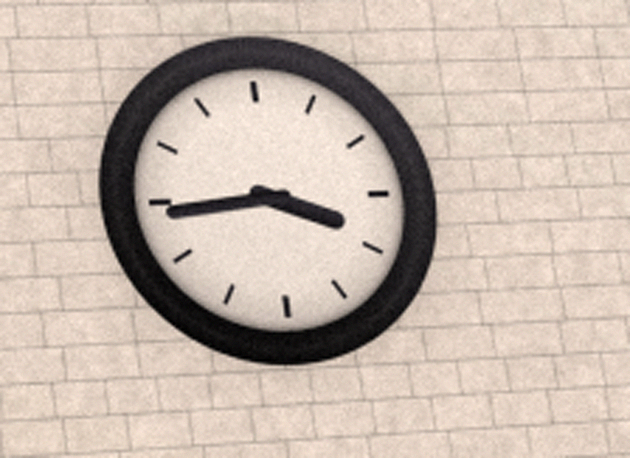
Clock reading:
**3:44**
